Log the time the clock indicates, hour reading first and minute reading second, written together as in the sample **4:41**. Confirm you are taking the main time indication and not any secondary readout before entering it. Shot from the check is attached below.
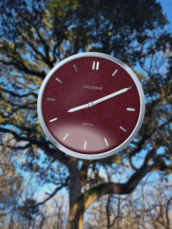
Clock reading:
**8:10**
